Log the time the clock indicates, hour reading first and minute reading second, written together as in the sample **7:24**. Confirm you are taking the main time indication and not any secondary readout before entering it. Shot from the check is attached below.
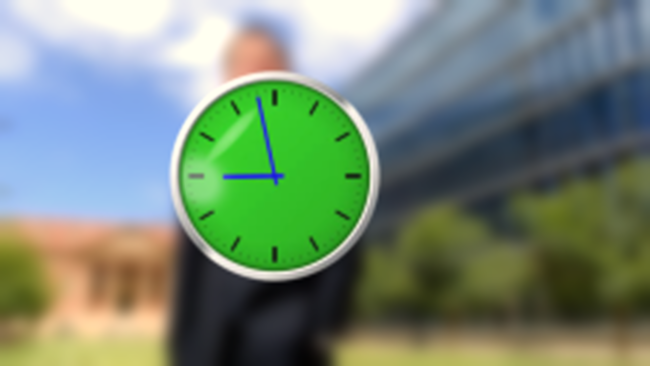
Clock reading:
**8:58**
